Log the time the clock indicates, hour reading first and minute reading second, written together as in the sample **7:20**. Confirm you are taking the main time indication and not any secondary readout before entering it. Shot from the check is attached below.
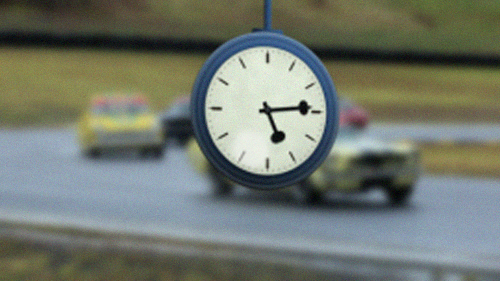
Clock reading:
**5:14**
